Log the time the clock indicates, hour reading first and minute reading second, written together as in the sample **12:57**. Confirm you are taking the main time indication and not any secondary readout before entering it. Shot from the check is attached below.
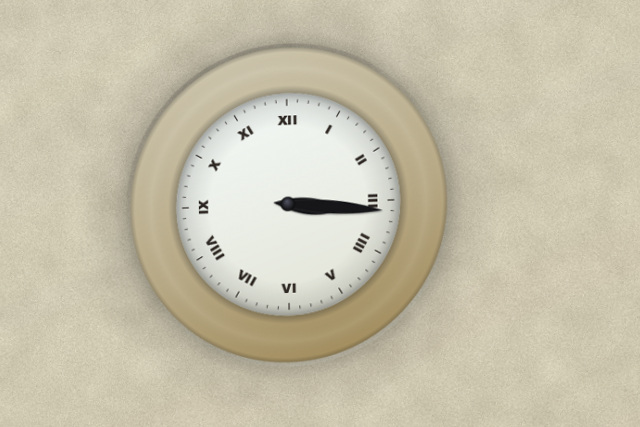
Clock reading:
**3:16**
